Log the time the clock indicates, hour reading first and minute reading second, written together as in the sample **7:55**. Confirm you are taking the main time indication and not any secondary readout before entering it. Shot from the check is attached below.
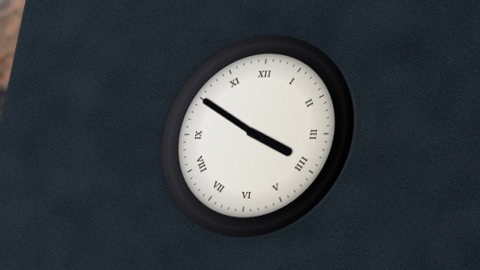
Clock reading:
**3:50**
